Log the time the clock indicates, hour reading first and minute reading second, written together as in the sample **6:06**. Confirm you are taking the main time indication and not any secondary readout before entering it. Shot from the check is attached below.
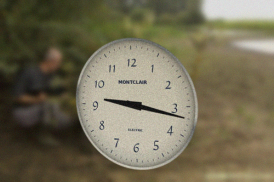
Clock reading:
**9:17**
